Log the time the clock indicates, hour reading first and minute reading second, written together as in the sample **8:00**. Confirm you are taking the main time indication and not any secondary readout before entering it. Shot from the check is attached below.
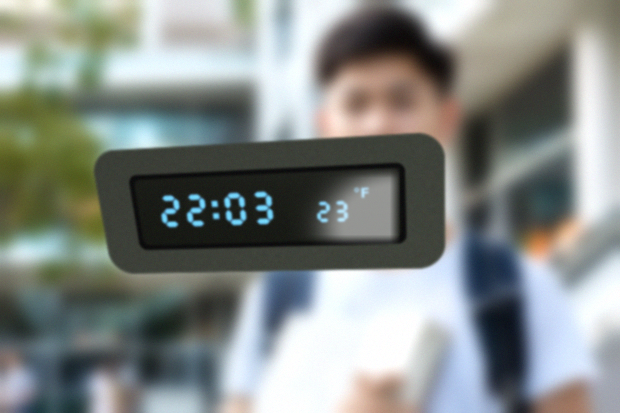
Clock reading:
**22:03**
